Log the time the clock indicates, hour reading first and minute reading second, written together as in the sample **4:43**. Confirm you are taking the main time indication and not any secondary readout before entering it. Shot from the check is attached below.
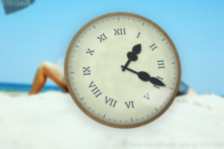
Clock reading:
**1:20**
